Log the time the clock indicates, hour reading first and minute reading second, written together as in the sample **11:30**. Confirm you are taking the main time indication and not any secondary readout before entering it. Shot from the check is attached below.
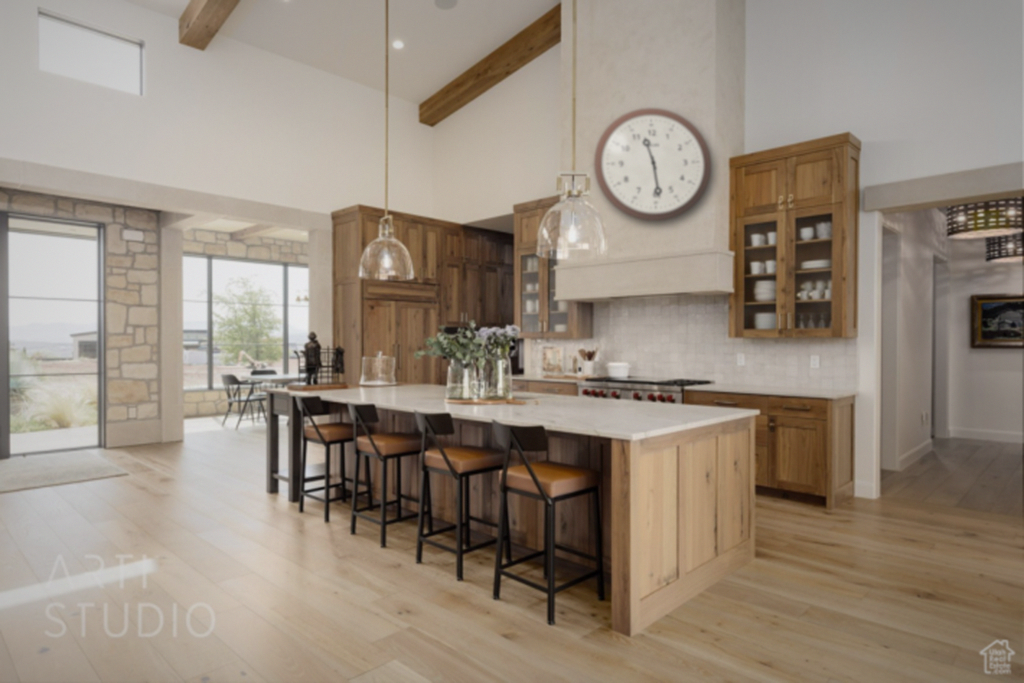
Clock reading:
**11:29**
